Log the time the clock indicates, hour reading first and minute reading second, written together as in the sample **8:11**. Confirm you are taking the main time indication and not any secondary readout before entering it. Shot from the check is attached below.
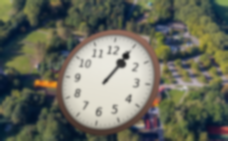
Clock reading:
**1:05**
